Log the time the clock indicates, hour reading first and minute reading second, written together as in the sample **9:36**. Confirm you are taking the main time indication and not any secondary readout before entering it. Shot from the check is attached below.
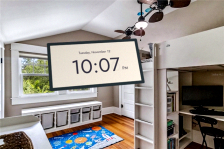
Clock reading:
**10:07**
